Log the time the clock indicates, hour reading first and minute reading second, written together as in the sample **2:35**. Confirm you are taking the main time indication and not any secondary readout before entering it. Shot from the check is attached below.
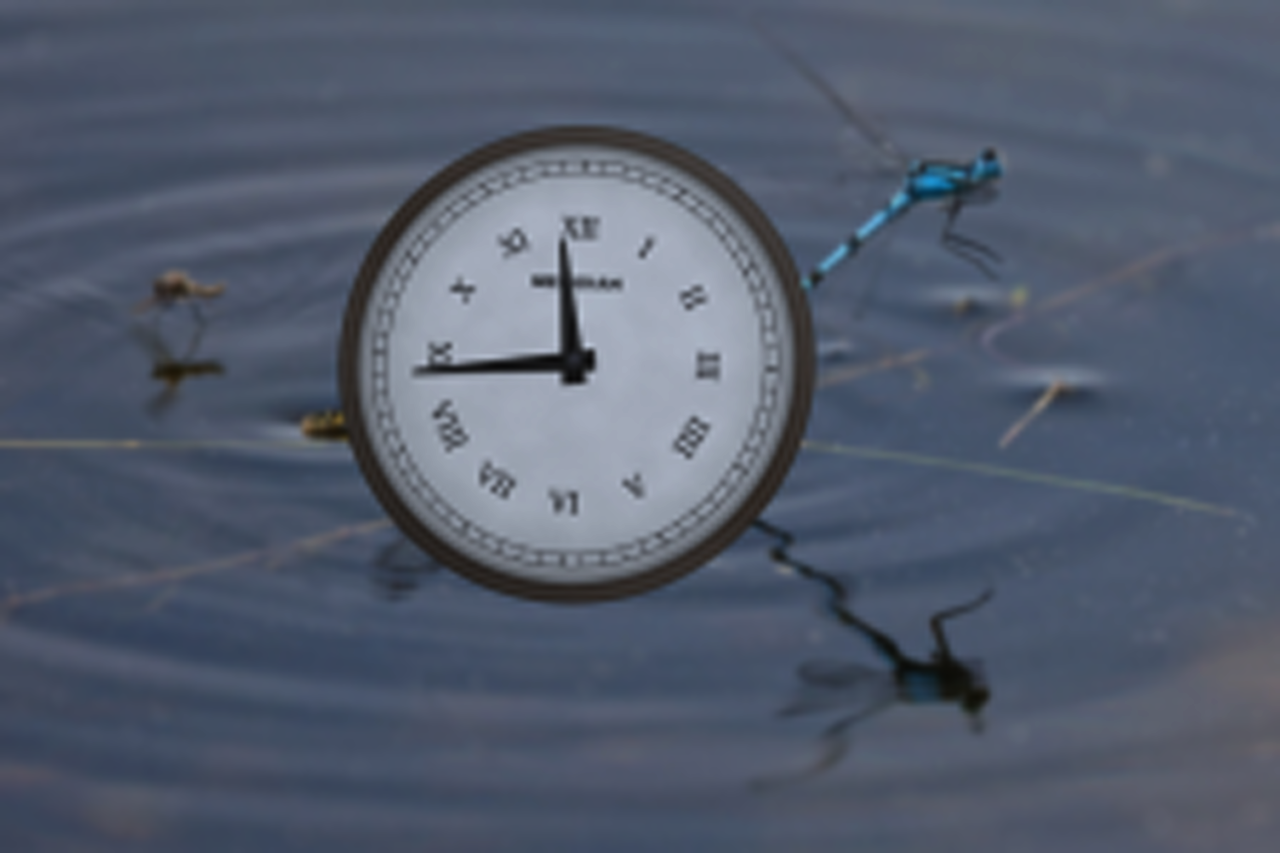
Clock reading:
**11:44**
